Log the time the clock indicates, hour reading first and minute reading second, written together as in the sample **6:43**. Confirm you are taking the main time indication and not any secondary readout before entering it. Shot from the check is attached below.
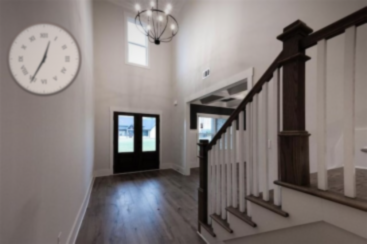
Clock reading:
**12:35**
